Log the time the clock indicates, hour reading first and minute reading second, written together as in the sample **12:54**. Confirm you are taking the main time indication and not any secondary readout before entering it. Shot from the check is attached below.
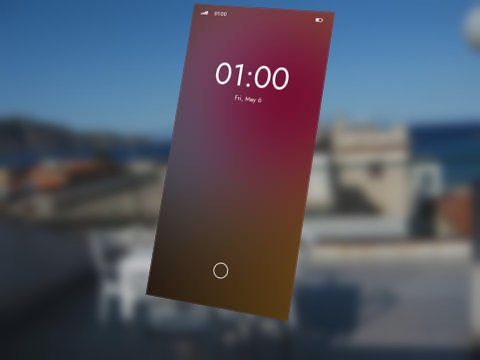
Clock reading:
**1:00**
